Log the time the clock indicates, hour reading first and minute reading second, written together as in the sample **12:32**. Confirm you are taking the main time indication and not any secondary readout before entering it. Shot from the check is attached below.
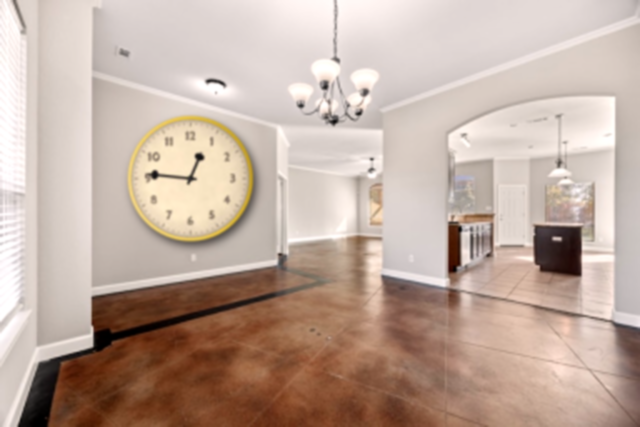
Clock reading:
**12:46**
